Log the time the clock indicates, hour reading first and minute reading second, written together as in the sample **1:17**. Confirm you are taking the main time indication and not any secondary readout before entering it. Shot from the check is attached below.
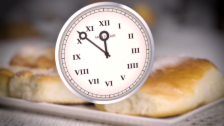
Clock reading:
**11:52**
